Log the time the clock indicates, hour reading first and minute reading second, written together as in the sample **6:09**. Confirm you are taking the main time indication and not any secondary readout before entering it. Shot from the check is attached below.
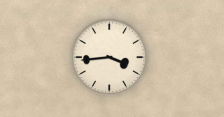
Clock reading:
**3:44**
